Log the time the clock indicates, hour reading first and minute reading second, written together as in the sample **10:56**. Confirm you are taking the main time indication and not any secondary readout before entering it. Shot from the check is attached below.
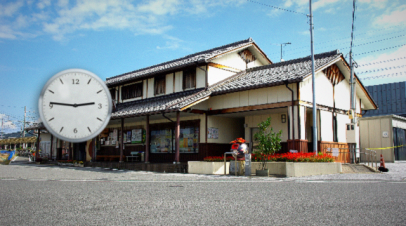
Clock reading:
**2:46**
